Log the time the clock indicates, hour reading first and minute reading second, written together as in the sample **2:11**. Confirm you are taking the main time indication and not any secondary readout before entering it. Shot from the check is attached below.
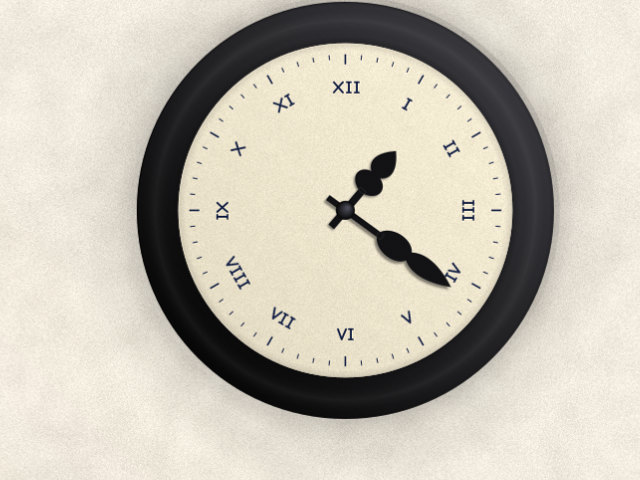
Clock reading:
**1:21**
